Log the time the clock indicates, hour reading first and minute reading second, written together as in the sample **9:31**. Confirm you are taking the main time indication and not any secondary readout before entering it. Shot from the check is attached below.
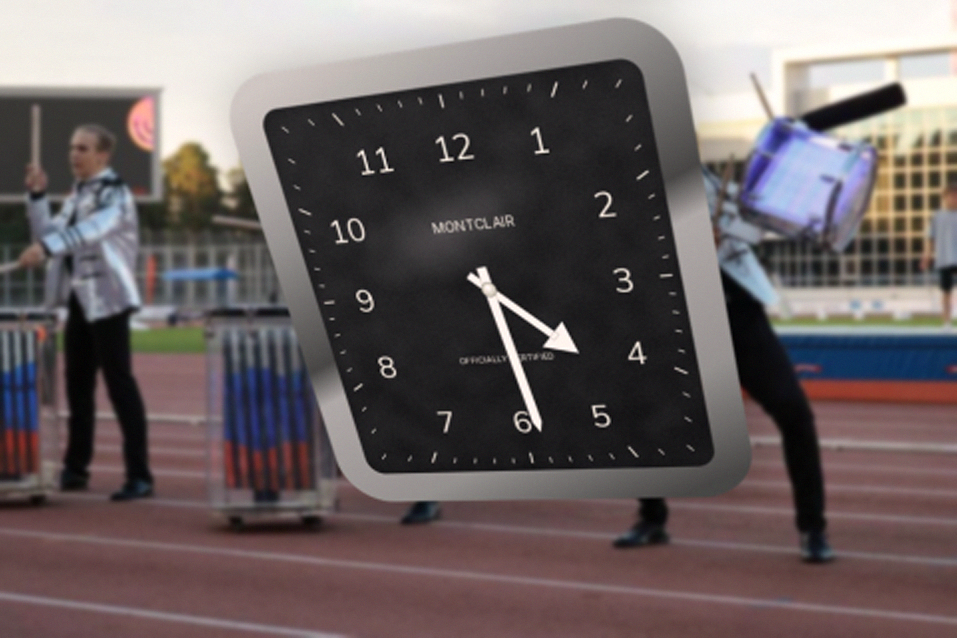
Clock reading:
**4:29**
